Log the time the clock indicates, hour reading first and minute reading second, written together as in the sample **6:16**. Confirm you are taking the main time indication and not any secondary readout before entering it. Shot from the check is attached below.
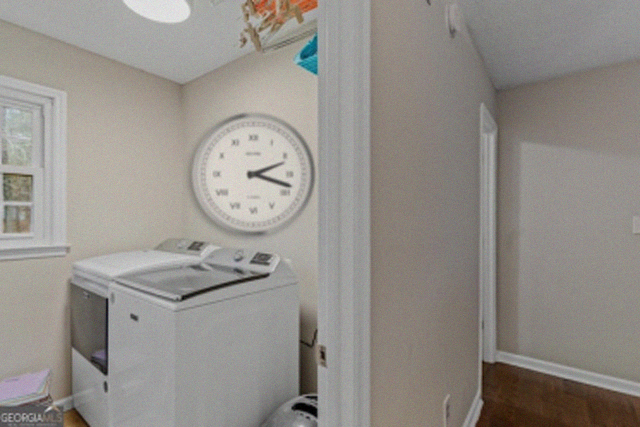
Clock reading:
**2:18**
